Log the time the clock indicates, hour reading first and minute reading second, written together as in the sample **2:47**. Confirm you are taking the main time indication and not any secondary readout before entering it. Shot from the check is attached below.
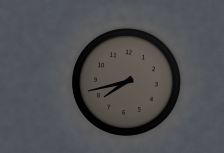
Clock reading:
**7:42**
